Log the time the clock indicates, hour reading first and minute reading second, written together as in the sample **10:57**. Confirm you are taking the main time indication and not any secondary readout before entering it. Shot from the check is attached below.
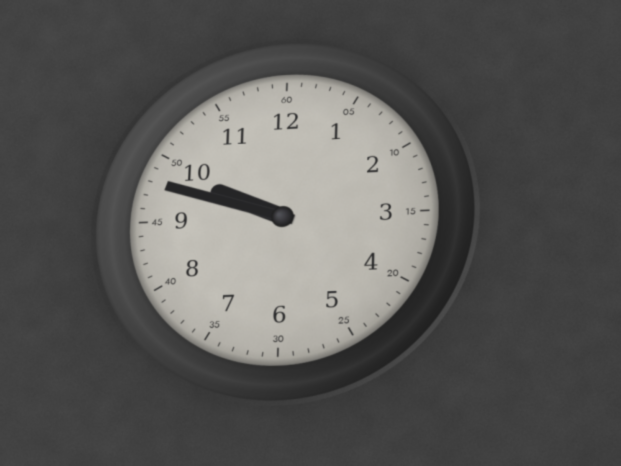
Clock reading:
**9:48**
